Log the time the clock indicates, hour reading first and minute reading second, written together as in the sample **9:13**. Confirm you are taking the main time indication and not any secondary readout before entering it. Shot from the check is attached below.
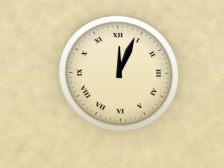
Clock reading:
**12:04**
